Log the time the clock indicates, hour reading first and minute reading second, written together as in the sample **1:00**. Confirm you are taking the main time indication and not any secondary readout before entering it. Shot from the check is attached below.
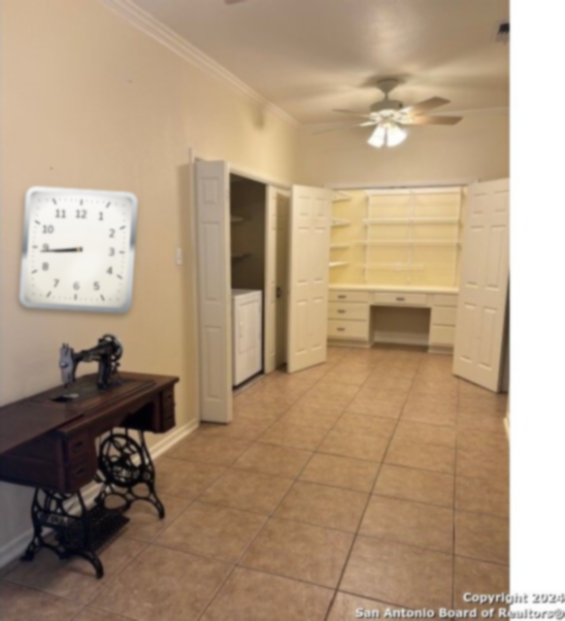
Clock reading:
**8:44**
